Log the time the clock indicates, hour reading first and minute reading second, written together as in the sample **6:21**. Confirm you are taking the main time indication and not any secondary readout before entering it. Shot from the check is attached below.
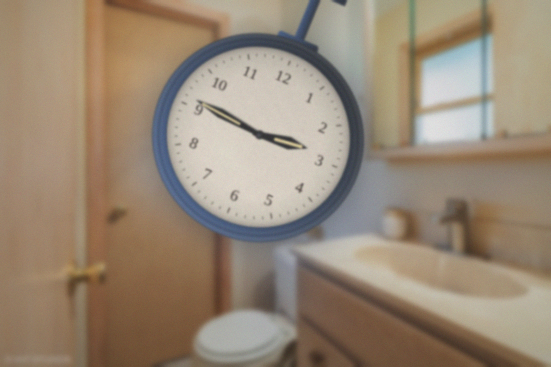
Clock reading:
**2:46**
